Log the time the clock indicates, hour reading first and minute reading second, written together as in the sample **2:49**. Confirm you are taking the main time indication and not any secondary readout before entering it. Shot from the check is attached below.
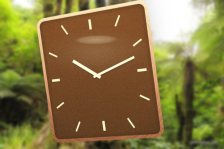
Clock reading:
**10:12**
